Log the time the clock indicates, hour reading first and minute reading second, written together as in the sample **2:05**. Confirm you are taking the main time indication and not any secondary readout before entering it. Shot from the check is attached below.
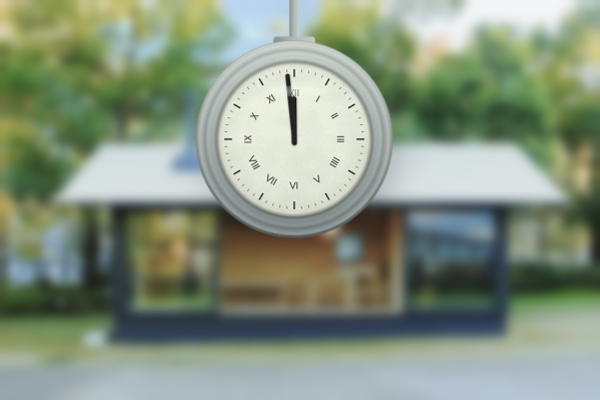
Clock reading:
**11:59**
